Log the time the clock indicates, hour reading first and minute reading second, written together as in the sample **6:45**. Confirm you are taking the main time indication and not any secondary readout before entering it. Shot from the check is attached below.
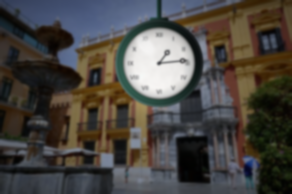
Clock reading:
**1:14**
